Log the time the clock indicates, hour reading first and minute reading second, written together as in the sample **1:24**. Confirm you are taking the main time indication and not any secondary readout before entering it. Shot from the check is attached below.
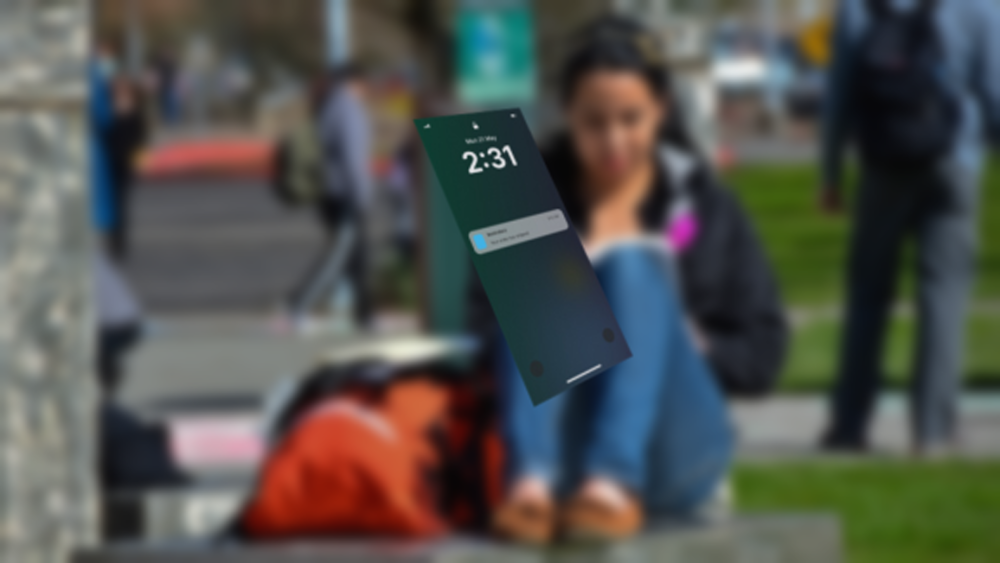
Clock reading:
**2:31**
